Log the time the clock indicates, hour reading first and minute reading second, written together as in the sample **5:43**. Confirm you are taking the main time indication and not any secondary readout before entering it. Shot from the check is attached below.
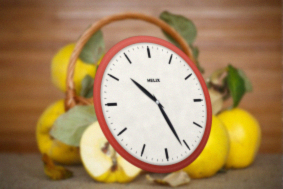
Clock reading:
**10:26**
